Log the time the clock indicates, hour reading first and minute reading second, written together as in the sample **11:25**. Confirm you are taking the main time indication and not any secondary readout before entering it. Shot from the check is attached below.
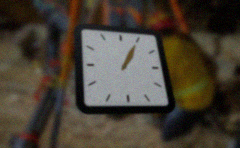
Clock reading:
**1:05**
